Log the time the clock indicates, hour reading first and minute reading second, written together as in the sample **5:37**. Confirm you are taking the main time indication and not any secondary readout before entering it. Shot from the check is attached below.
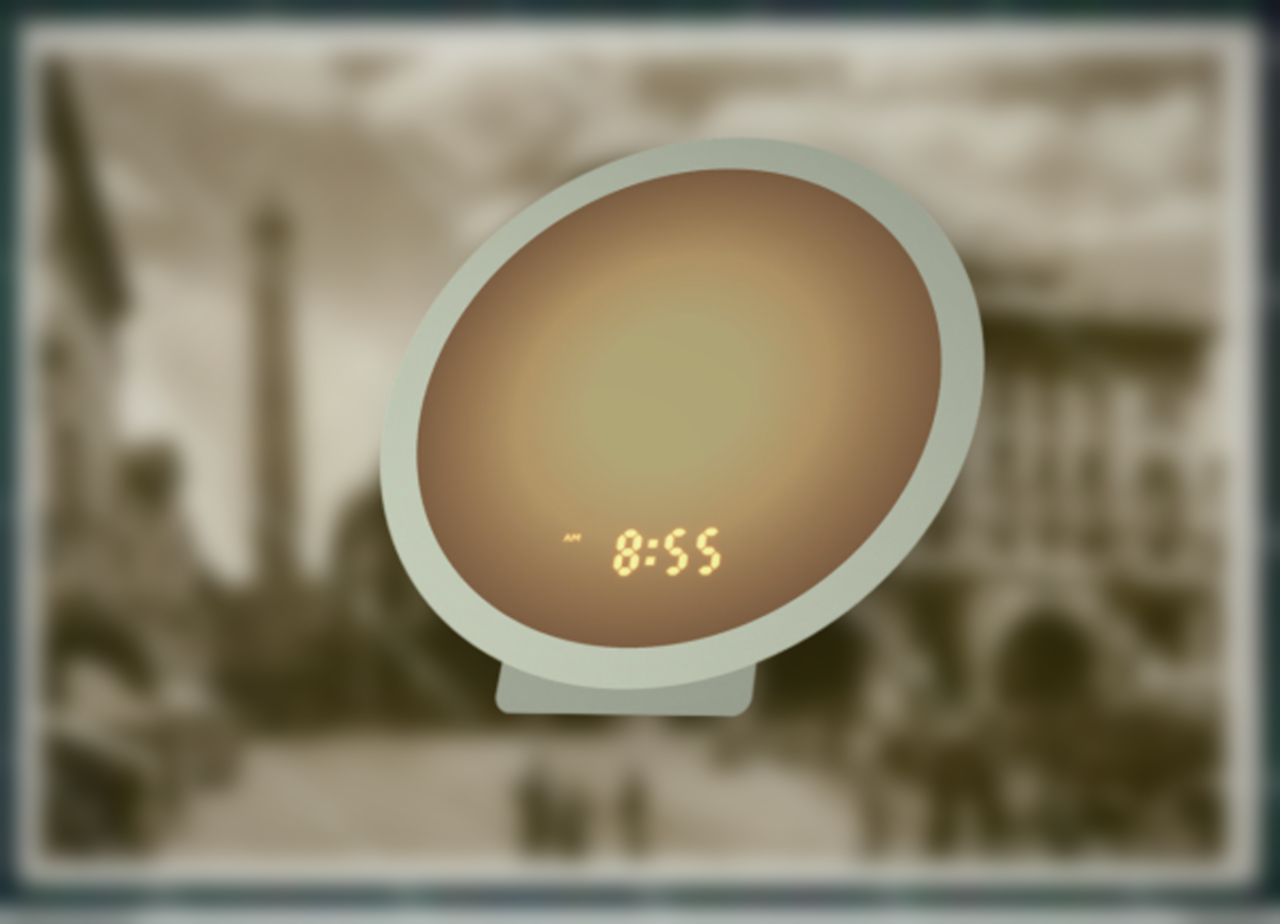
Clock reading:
**8:55**
